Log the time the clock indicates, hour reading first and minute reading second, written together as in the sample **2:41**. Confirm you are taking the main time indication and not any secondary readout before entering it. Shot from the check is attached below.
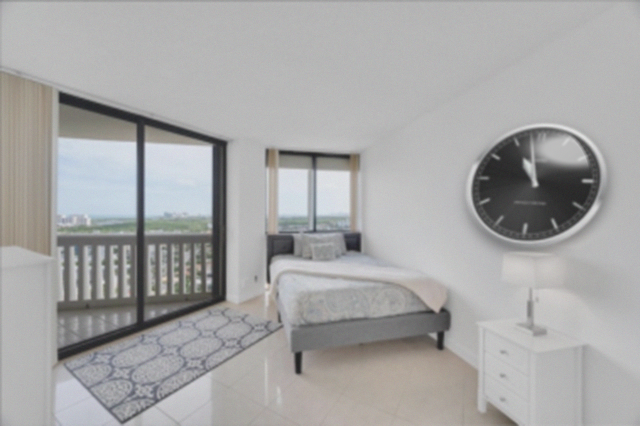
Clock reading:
**10:58**
